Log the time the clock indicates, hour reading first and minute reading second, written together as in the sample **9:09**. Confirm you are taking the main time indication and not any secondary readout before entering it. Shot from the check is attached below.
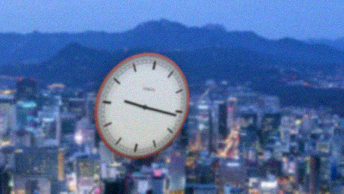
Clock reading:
**9:16**
